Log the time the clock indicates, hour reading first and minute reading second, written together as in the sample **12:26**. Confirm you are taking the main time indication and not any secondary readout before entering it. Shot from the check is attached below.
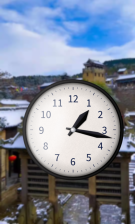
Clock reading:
**1:17**
